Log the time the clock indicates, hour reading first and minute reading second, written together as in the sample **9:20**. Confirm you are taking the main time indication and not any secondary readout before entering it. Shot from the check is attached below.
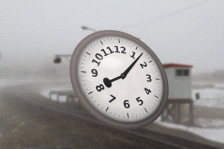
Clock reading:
**8:07**
